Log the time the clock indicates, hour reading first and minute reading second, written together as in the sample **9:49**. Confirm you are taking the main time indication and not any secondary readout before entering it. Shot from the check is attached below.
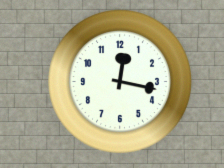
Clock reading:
**12:17**
